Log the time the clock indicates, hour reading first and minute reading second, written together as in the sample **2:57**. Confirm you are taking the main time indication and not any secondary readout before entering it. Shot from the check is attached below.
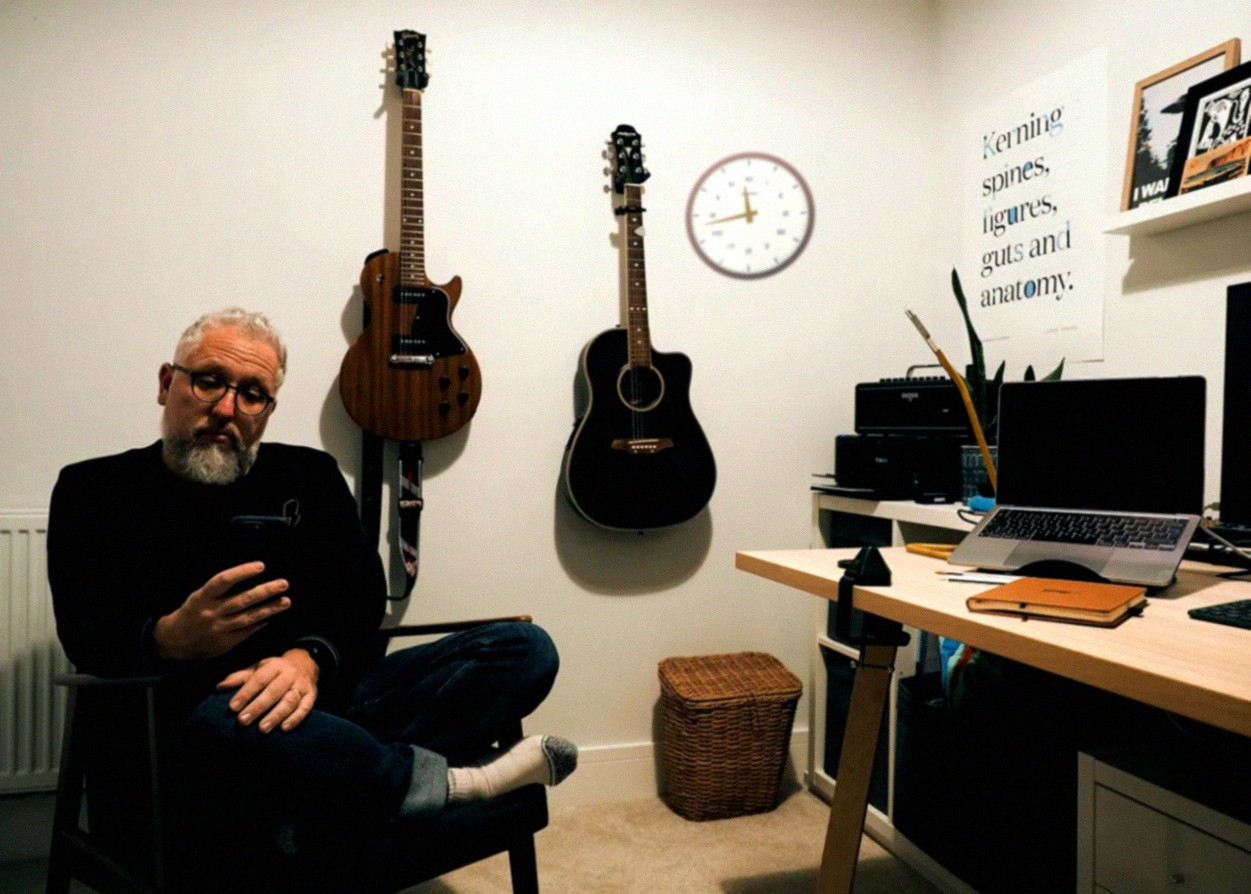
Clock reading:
**11:43**
